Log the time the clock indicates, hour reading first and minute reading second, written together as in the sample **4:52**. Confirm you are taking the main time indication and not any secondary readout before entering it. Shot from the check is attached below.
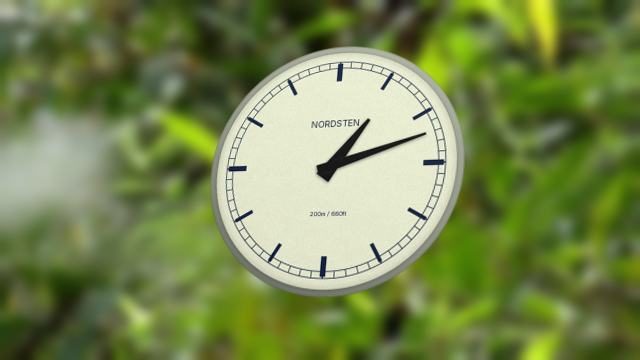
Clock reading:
**1:12**
